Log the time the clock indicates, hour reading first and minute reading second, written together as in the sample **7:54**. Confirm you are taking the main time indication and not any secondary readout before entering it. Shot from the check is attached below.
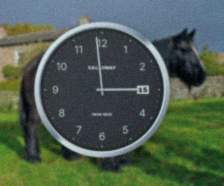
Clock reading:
**2:59**
